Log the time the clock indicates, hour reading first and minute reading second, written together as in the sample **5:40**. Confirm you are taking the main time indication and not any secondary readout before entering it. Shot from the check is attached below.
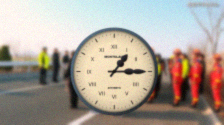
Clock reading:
**1:15**
